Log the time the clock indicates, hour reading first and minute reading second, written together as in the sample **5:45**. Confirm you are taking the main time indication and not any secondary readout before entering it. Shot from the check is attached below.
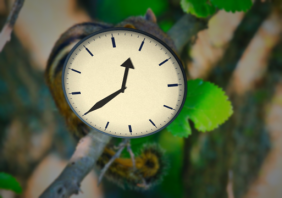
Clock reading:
**12:40**
